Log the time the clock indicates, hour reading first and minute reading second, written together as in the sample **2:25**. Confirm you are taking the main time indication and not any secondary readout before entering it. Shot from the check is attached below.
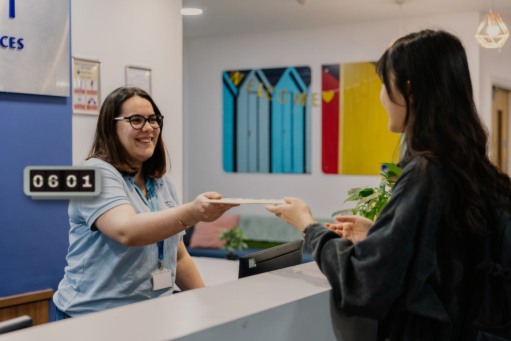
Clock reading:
**6:01**
